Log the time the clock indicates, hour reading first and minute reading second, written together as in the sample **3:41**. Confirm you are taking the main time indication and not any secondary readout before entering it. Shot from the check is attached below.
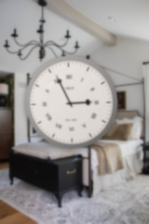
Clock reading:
**2:56**
